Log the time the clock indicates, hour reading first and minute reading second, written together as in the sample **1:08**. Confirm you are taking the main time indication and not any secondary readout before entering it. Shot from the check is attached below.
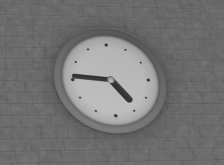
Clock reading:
**4:46**
